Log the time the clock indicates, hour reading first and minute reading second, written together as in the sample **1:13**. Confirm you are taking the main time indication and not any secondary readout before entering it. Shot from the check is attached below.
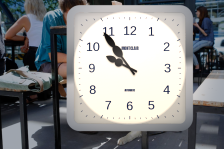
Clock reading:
**9:54**
